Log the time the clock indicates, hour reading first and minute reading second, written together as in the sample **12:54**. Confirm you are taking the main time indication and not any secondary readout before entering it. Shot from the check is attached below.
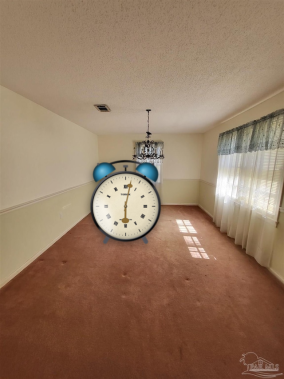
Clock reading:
**6:02**
